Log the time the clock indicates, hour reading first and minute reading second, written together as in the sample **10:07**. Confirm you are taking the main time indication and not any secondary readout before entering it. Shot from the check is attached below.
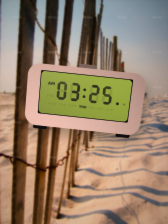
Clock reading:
**3:25**
